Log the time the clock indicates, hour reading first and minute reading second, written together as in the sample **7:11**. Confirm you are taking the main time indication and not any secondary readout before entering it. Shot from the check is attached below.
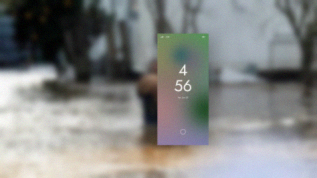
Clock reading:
**4:56**
